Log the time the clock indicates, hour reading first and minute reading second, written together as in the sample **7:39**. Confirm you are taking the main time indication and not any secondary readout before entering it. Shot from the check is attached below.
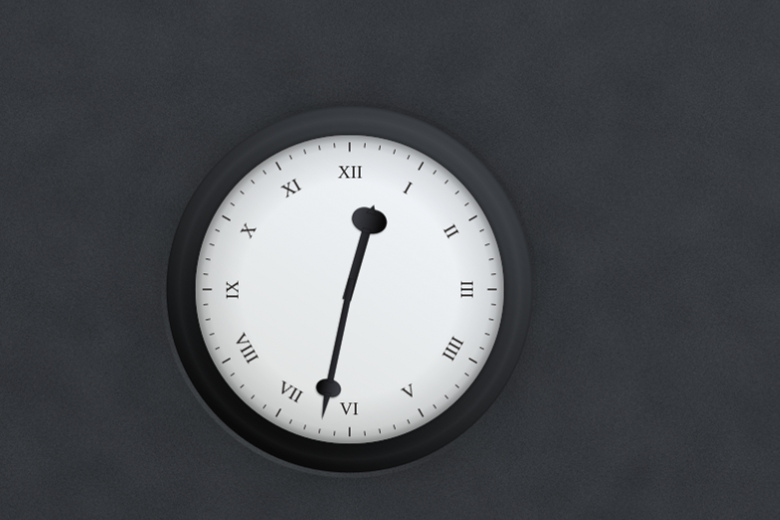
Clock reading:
**12:32**
